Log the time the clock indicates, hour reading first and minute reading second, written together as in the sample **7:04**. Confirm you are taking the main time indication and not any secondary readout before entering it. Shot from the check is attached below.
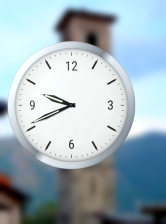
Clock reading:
**9:41**
